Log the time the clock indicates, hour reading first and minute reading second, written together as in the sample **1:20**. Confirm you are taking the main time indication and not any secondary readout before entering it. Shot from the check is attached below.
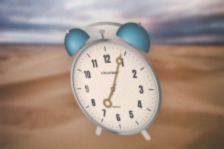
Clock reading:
**7:04**
